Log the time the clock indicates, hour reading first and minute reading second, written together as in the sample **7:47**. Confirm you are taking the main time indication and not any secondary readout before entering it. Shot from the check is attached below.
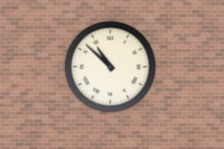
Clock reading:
**10:52**
